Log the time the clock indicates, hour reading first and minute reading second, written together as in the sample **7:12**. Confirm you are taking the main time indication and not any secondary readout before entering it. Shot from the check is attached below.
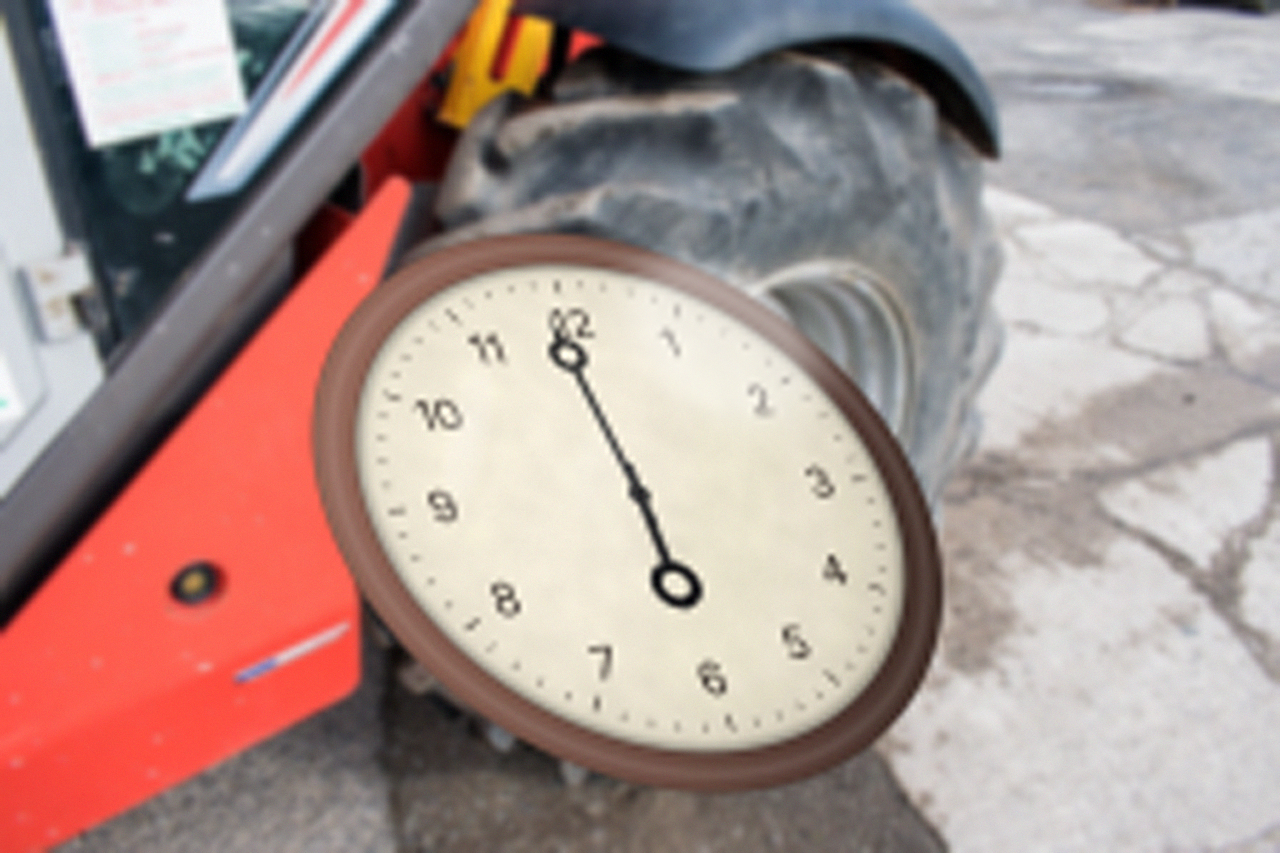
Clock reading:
**5:59**
